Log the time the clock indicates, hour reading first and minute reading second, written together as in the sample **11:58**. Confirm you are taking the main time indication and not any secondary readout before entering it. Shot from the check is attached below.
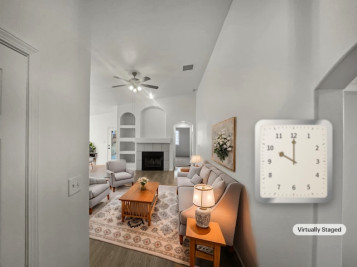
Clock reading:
**10:00**
